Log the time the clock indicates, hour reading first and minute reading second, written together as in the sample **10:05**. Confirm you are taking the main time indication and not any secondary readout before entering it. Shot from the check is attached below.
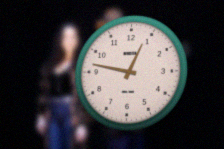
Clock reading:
**12:47**
